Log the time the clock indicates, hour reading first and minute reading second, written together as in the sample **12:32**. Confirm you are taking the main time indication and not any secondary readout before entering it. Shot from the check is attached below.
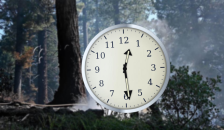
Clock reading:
**12:29**
